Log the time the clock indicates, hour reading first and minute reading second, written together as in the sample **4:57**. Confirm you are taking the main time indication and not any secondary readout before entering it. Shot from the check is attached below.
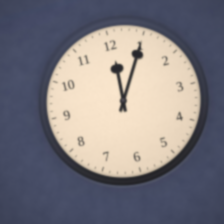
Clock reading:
**12:05**
